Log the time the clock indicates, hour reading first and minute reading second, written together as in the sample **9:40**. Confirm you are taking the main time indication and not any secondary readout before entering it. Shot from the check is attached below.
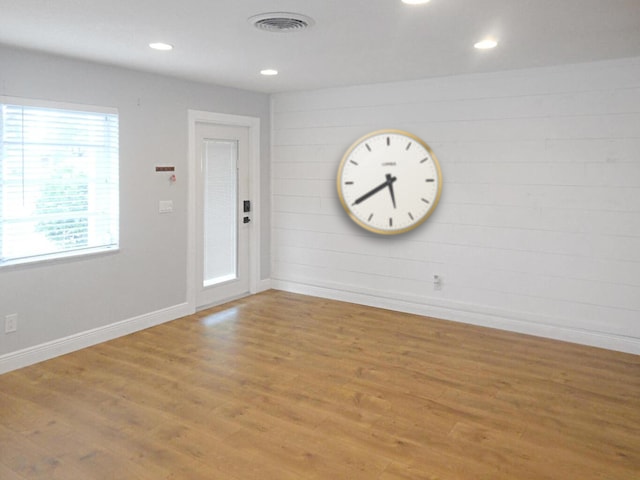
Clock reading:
**5:40**
